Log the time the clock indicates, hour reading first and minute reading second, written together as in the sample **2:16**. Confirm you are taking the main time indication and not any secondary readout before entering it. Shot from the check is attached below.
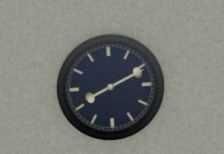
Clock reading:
**8:11**
